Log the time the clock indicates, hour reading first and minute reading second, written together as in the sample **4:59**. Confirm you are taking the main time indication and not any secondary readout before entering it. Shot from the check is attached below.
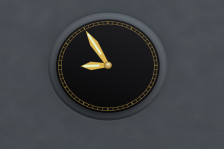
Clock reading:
**8:55**
